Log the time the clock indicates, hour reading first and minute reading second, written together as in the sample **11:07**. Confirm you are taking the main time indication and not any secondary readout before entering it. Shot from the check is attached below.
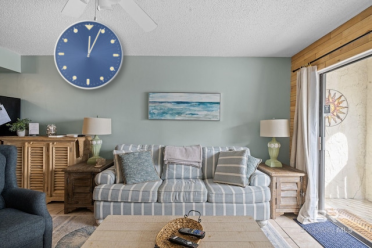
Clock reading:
**12:04**
